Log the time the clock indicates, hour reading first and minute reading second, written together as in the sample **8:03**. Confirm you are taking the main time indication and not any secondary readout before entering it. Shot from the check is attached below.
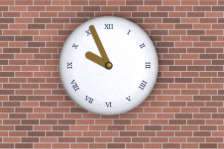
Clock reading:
**9:56**
